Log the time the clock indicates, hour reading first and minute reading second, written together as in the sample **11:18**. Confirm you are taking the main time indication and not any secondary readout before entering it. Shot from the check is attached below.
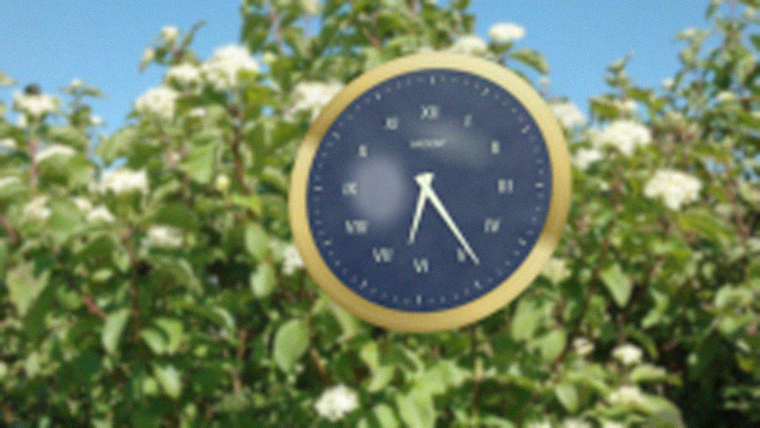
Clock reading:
**6:24**
